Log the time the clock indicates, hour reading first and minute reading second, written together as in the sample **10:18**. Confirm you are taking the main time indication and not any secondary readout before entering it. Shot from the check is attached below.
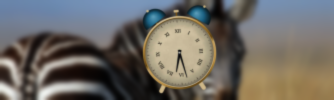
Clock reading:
**6:28**
